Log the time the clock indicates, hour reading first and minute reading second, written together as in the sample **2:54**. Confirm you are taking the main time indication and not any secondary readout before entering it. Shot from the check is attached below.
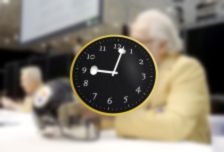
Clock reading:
**9:02**
